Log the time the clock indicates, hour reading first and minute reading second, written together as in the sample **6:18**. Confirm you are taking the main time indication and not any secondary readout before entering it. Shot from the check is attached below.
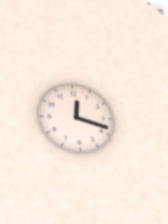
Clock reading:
**12:18**
